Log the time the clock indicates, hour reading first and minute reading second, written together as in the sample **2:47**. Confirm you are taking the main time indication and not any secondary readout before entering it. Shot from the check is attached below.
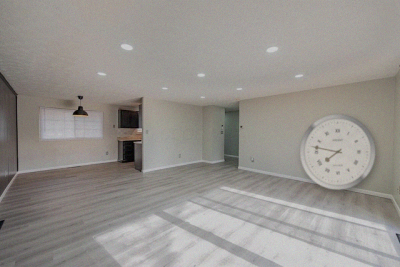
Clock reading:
**7:47**
